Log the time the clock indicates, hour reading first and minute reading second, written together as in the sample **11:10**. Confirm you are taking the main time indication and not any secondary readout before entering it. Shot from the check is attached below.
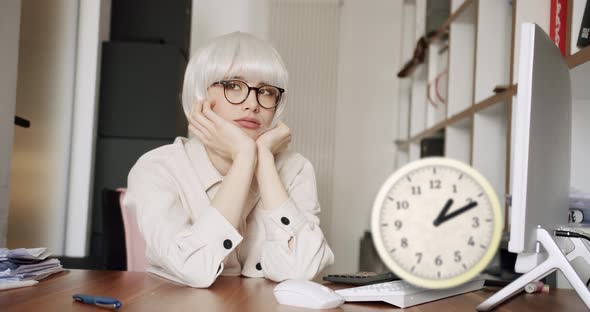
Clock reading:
**1:11**
